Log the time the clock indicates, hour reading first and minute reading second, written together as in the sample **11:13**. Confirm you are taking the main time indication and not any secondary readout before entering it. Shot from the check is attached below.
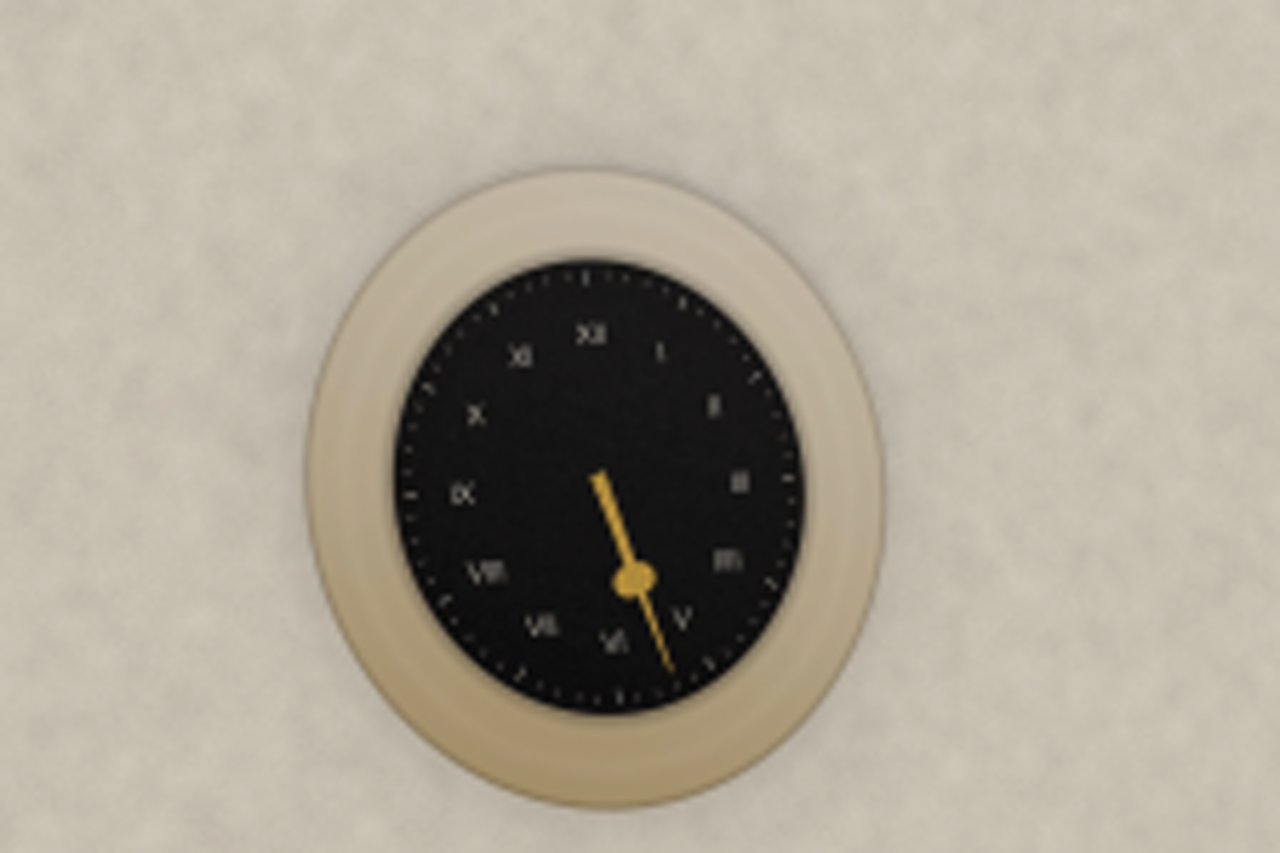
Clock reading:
**5:27**
